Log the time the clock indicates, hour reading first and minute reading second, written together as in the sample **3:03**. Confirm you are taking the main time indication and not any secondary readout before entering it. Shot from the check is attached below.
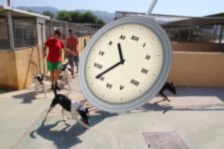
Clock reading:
**10:36**
